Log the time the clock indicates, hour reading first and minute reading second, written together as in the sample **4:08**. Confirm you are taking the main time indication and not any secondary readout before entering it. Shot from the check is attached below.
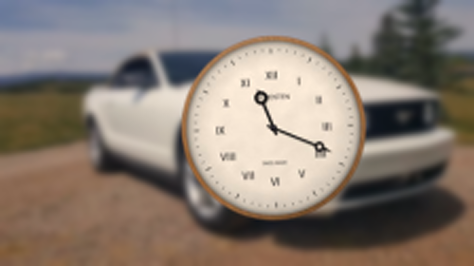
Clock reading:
**11:19**
